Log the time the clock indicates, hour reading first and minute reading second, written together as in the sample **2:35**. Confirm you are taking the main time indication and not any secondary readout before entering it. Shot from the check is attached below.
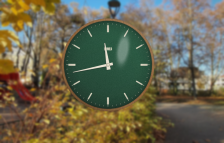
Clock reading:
**11:43**
